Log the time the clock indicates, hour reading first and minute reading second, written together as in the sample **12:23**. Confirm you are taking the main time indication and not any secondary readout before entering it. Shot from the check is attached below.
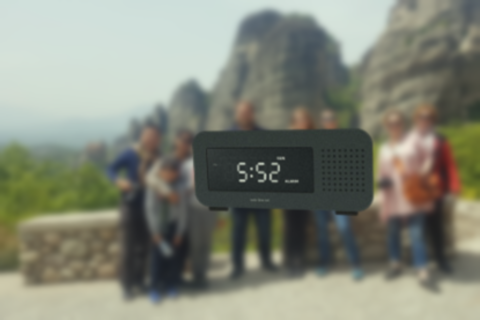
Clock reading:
**5:52**
